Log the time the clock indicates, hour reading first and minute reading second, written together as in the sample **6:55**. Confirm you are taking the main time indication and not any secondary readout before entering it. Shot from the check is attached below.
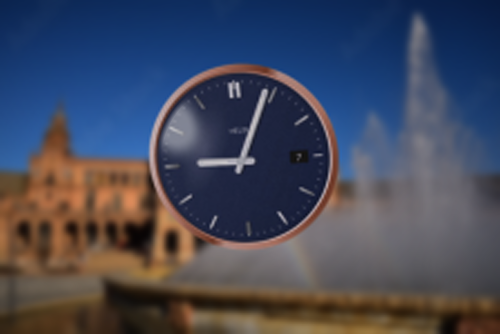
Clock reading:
**9:04**
